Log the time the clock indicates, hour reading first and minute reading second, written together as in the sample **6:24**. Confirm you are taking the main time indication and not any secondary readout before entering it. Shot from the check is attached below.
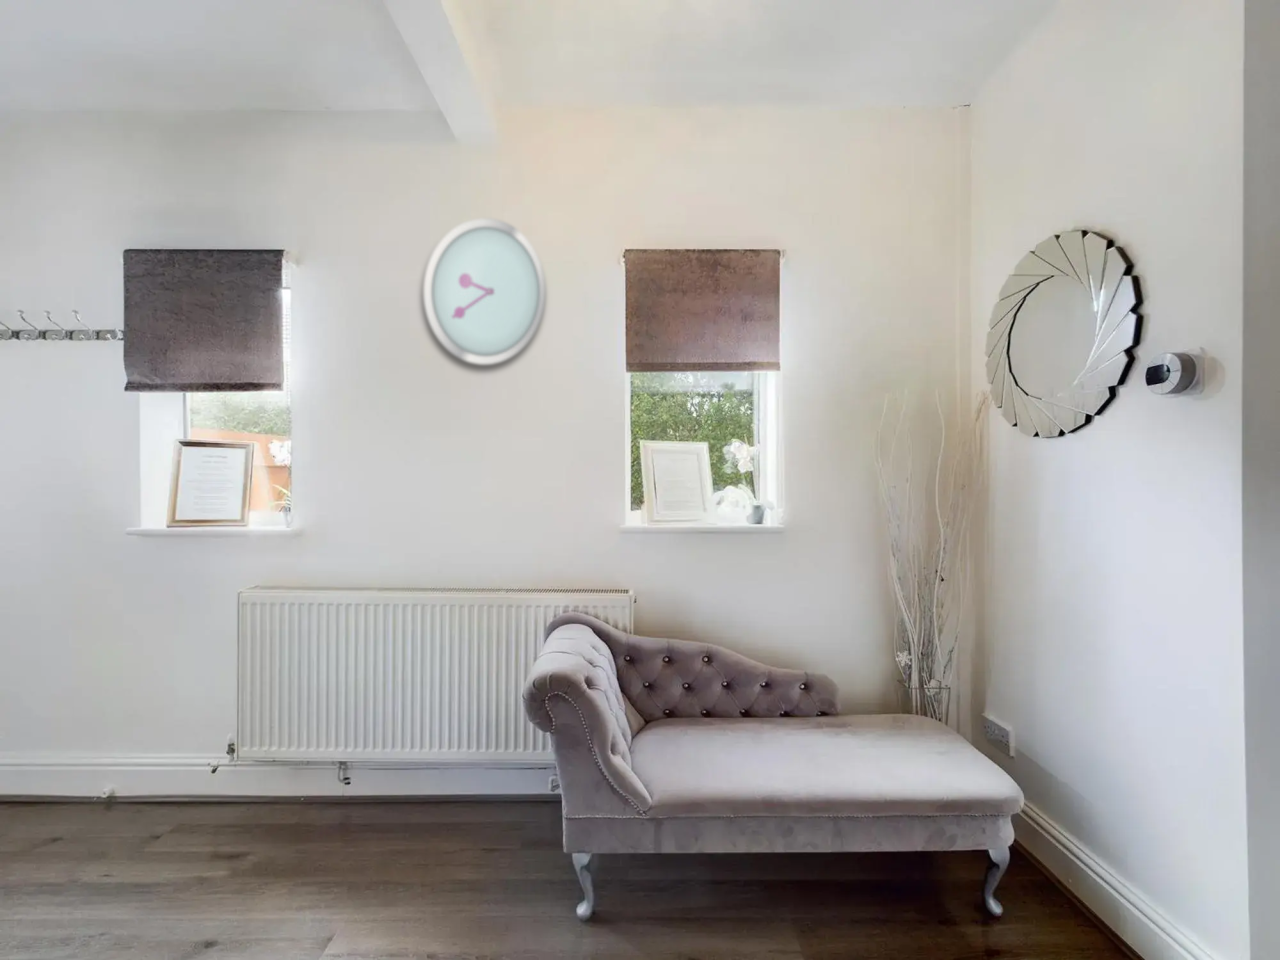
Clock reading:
**9:40**
